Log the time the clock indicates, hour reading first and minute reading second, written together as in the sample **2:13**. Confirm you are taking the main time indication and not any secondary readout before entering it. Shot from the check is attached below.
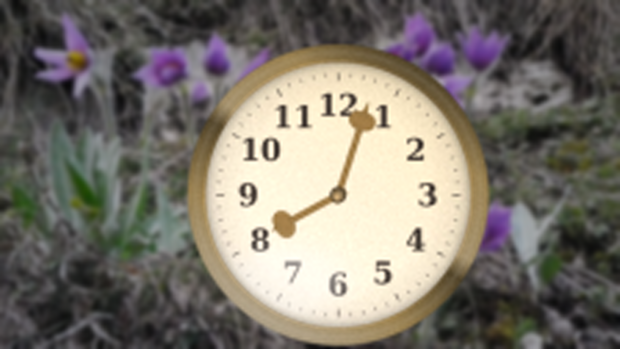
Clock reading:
**8:03**
